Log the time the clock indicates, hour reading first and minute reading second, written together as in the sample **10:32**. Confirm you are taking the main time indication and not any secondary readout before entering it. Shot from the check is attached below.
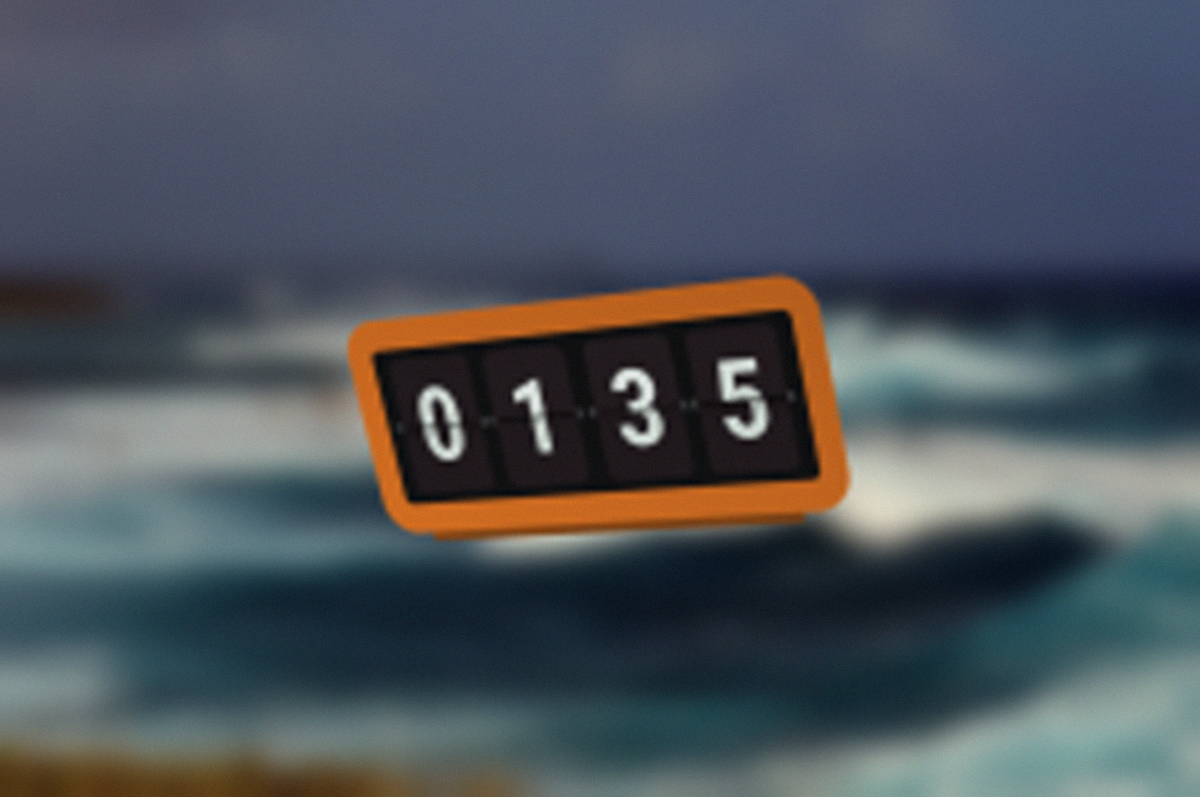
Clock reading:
**1:35**
